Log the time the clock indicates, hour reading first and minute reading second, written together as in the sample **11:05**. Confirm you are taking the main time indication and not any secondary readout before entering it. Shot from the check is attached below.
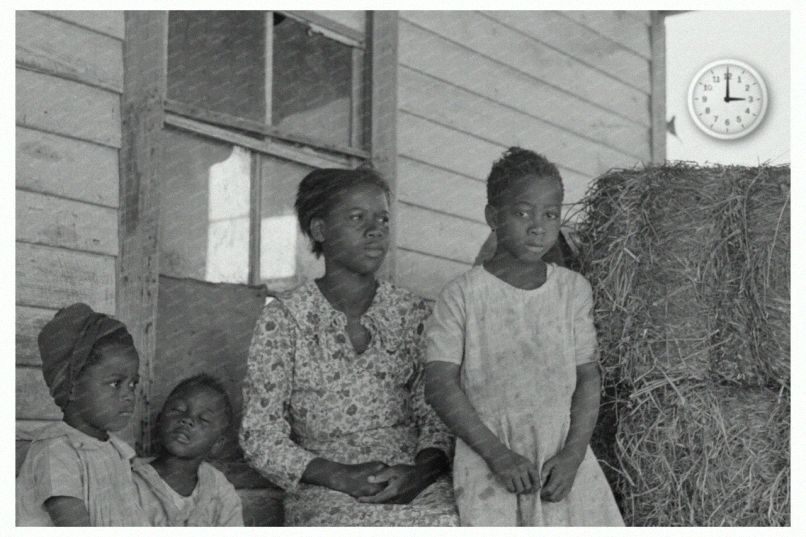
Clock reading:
**3:00**
